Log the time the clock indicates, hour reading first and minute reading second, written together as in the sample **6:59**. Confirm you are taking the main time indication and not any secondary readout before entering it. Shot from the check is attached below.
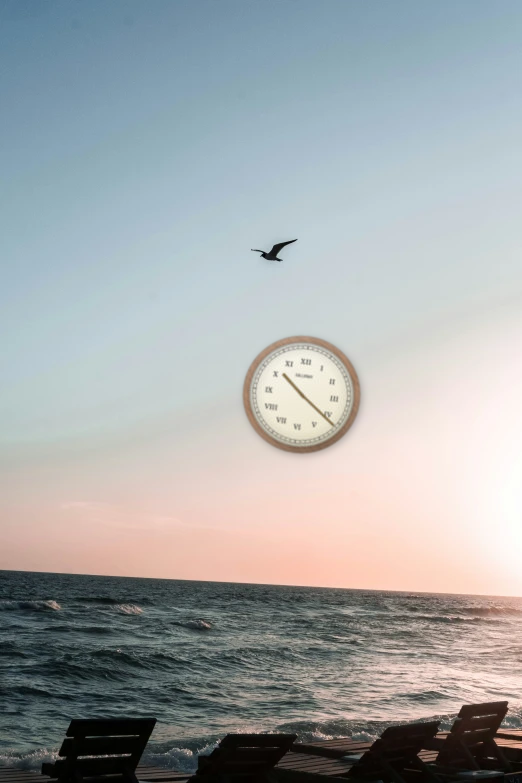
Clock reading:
**10:21**
